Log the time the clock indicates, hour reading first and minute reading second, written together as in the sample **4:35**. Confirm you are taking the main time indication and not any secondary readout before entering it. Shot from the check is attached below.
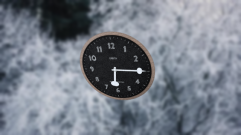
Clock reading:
**6:15**
